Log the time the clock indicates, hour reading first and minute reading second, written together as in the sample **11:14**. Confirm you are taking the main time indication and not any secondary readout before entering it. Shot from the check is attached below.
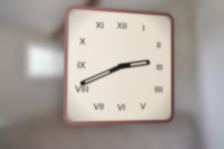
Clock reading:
**2:41**
